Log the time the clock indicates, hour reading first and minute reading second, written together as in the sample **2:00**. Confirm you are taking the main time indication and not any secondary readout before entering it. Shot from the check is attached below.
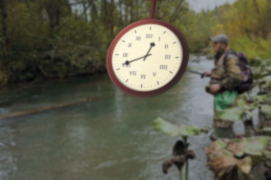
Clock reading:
**12:41**
